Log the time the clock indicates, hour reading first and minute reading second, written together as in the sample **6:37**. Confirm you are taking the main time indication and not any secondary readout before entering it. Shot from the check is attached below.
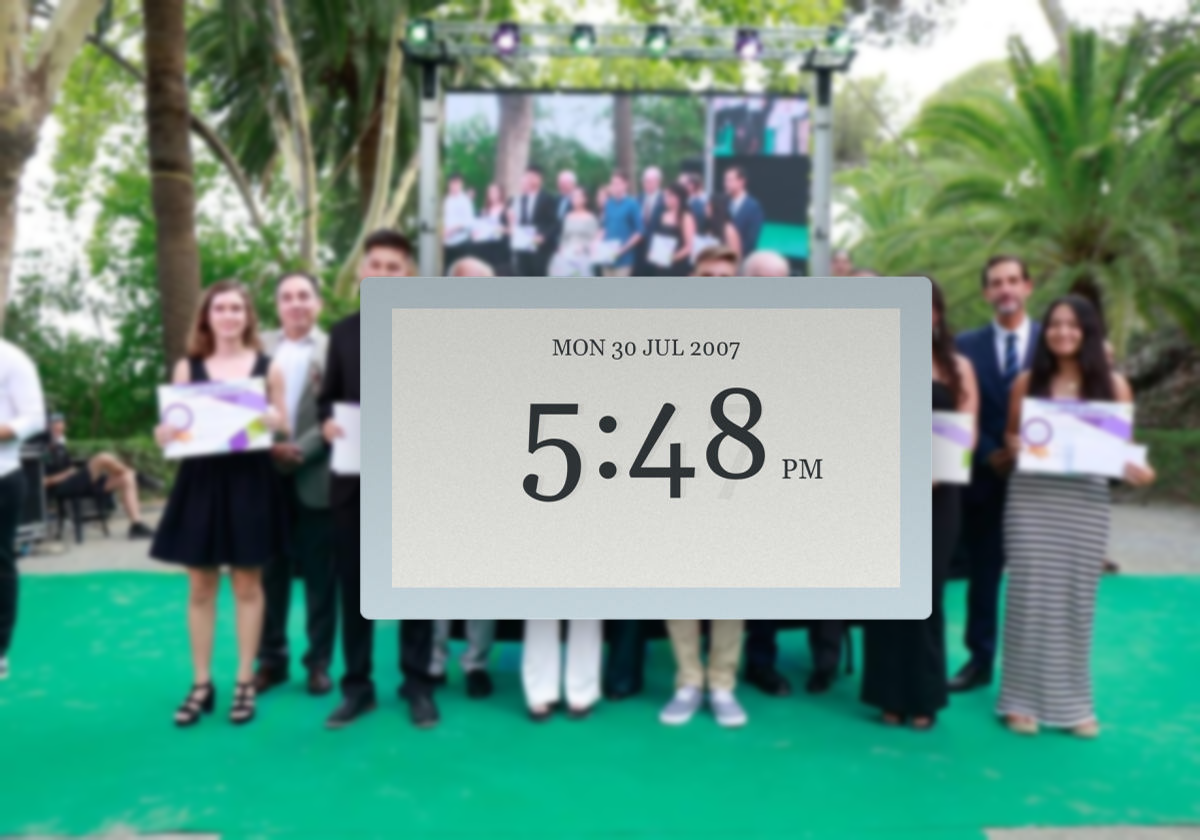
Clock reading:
**5:48**
